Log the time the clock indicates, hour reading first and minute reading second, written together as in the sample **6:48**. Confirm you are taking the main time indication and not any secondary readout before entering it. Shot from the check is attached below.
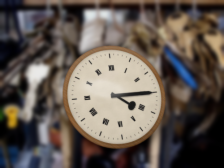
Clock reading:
**4:15**
